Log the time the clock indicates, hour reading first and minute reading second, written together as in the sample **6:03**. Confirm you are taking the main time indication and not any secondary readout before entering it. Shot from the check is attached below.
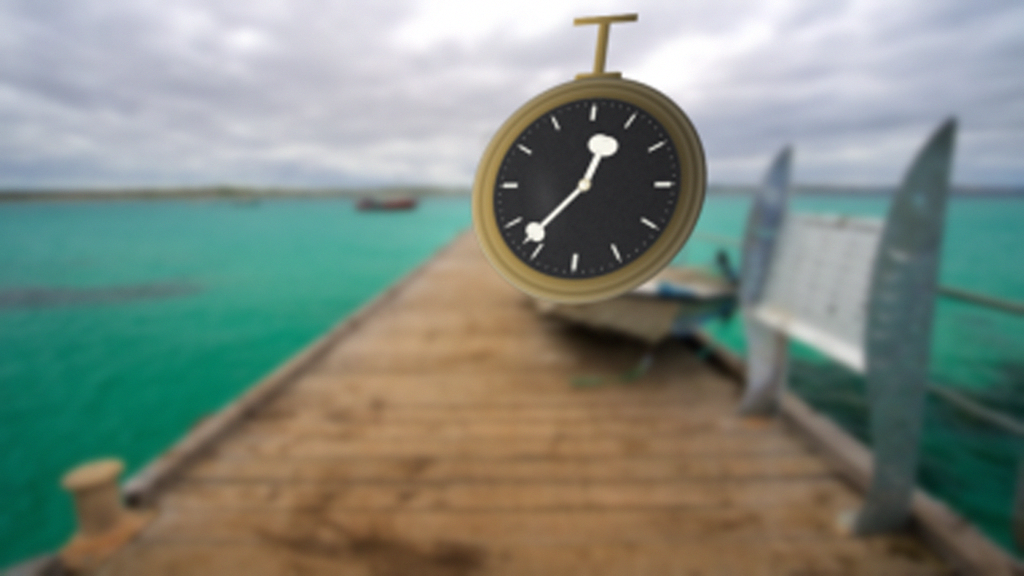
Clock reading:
**12:37**
